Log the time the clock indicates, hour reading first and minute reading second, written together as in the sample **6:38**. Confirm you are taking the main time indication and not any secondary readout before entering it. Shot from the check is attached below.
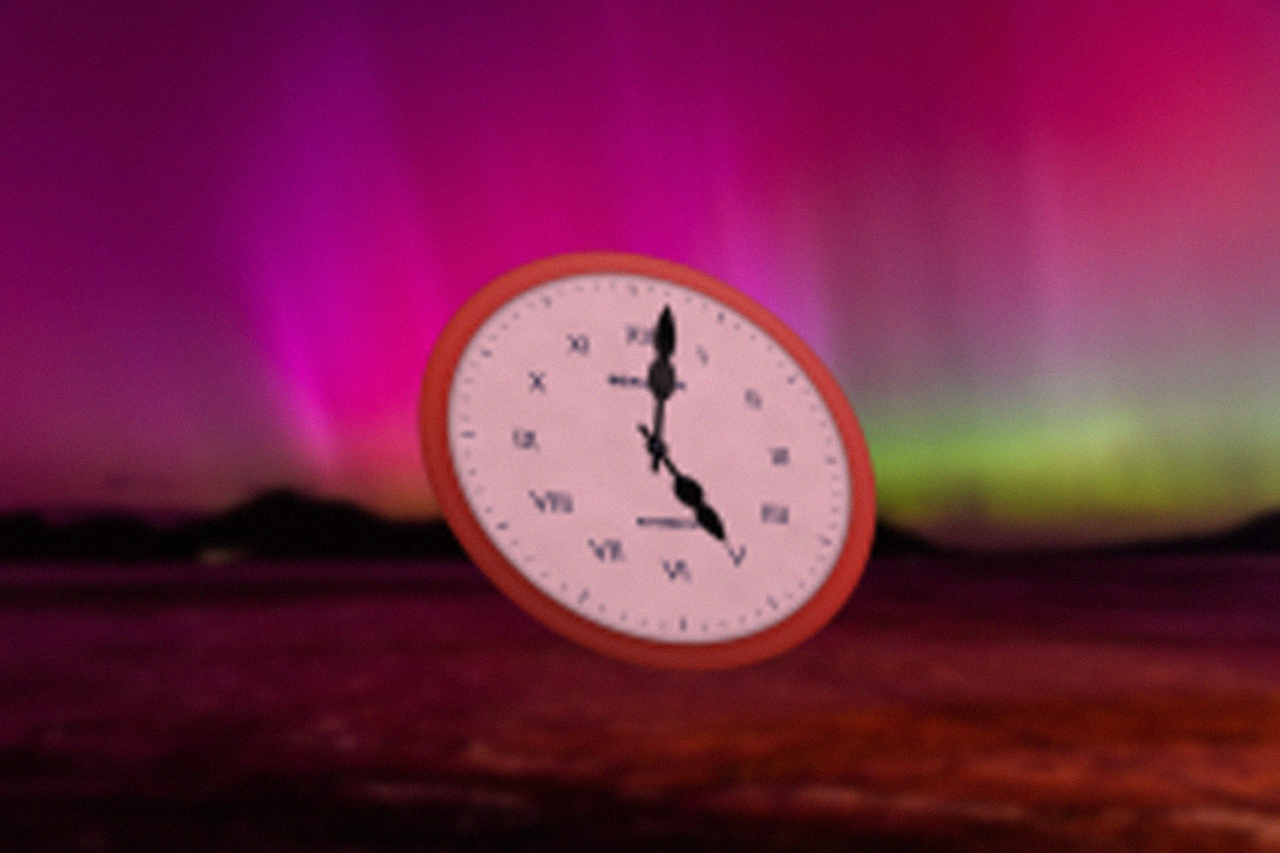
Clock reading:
**5:02**
